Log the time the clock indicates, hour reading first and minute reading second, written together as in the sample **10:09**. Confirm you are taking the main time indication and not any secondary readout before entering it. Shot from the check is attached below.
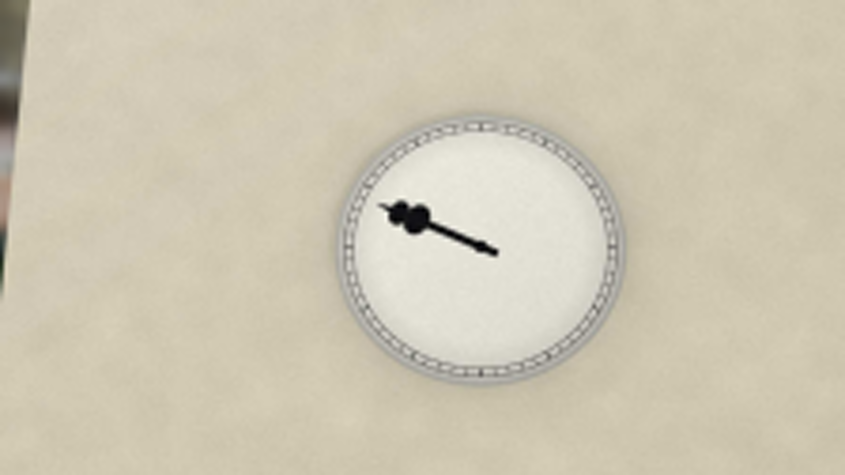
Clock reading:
**9:49**
